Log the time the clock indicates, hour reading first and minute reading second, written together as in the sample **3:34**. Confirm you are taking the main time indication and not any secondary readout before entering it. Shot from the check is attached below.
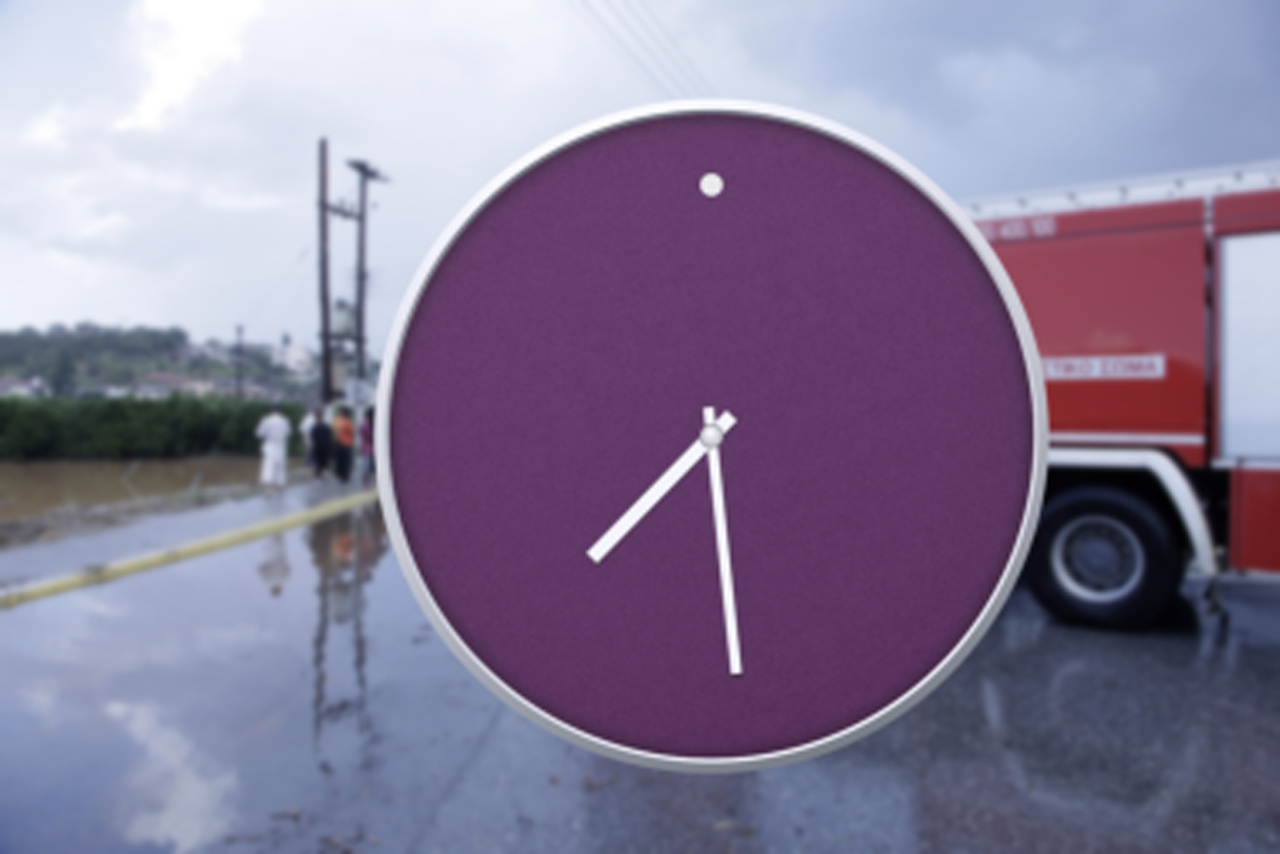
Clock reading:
**7:29**
